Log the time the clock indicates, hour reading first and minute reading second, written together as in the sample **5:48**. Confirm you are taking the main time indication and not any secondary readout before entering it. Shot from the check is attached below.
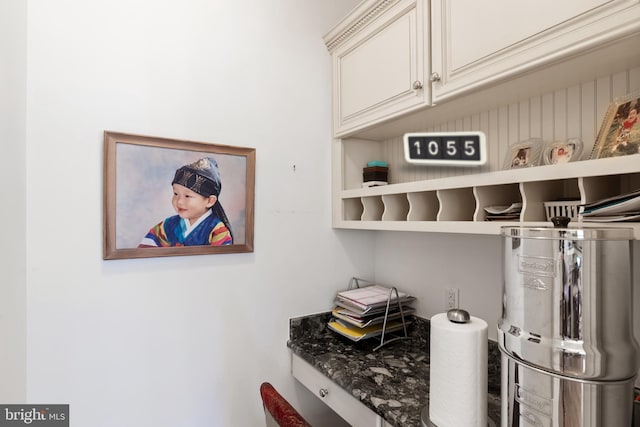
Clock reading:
**10:55**
